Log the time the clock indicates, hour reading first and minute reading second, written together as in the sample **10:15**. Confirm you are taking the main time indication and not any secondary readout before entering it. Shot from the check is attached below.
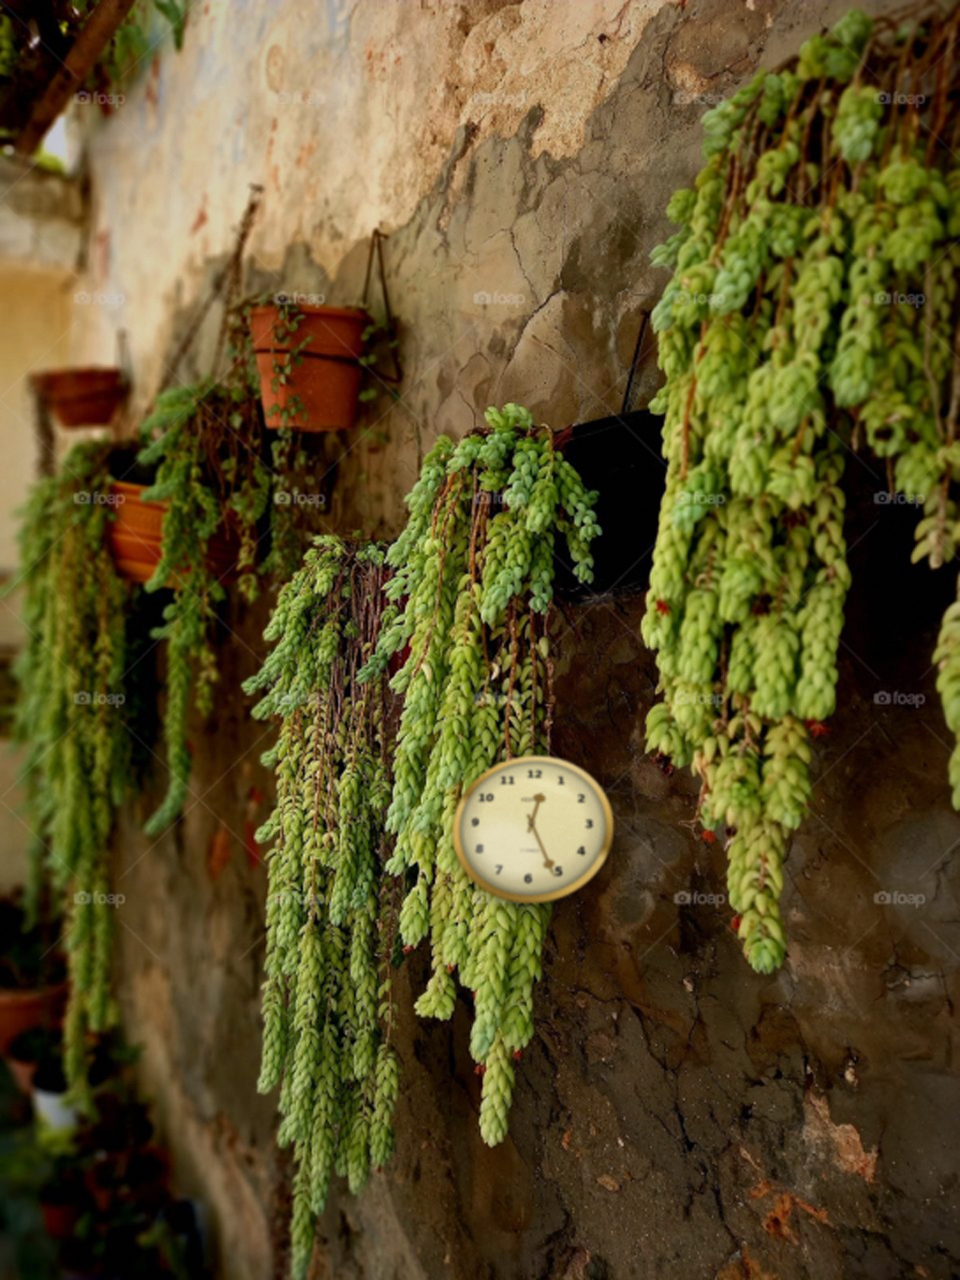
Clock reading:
**12:26**
